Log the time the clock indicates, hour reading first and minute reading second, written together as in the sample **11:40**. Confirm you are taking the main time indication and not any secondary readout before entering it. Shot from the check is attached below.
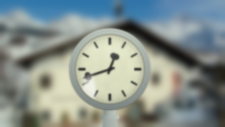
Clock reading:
**12:42**
